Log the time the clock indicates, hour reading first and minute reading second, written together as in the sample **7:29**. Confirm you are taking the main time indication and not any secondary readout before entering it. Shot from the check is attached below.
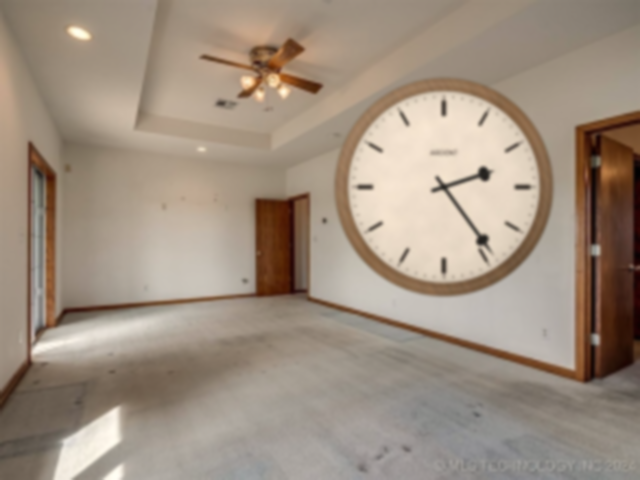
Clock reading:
**2:24**
